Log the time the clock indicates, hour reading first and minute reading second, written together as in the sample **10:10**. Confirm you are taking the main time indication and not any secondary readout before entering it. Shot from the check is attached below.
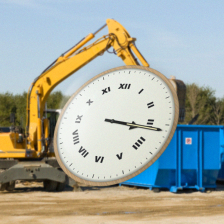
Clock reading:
**3:16**
